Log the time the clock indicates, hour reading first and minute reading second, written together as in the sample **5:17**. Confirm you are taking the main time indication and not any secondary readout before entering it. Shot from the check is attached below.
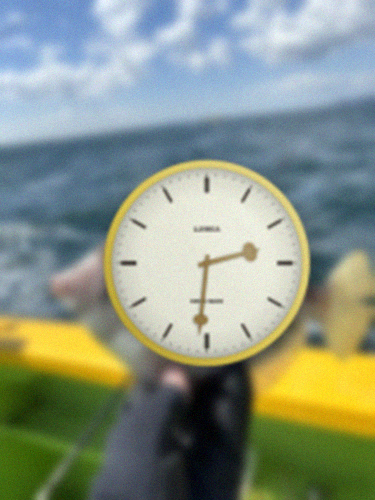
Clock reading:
**2:31**
